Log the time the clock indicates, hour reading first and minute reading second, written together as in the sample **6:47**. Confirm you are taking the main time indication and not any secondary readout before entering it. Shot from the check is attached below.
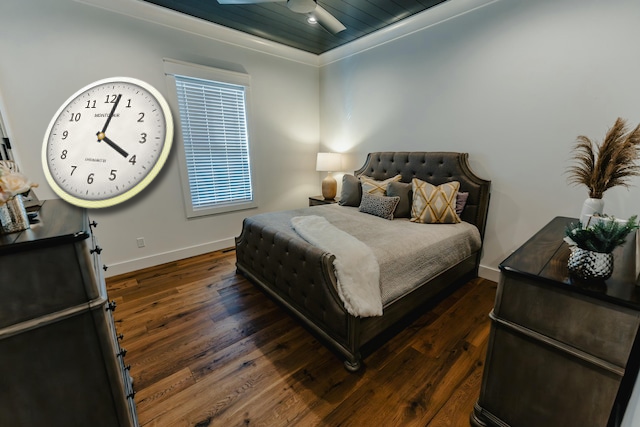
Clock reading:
**4:02**
